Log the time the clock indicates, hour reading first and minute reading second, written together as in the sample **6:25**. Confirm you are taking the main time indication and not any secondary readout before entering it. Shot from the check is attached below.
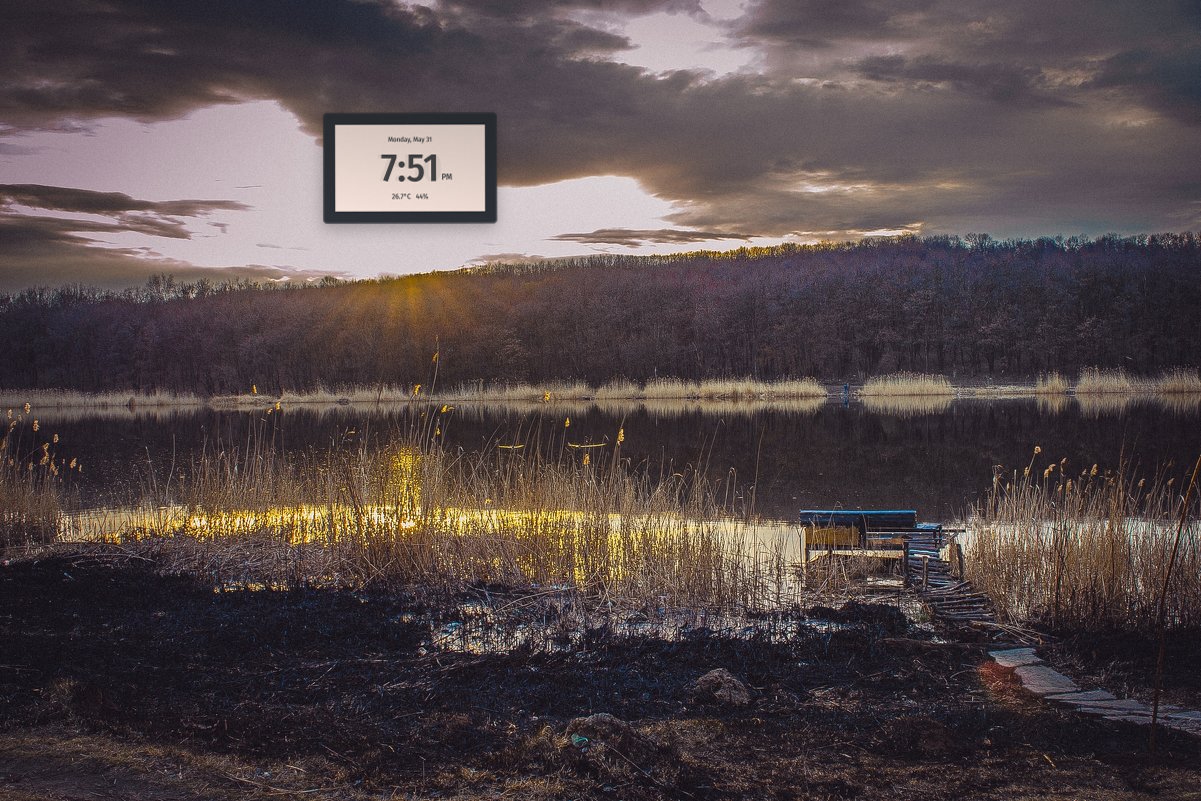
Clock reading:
**7:51**
